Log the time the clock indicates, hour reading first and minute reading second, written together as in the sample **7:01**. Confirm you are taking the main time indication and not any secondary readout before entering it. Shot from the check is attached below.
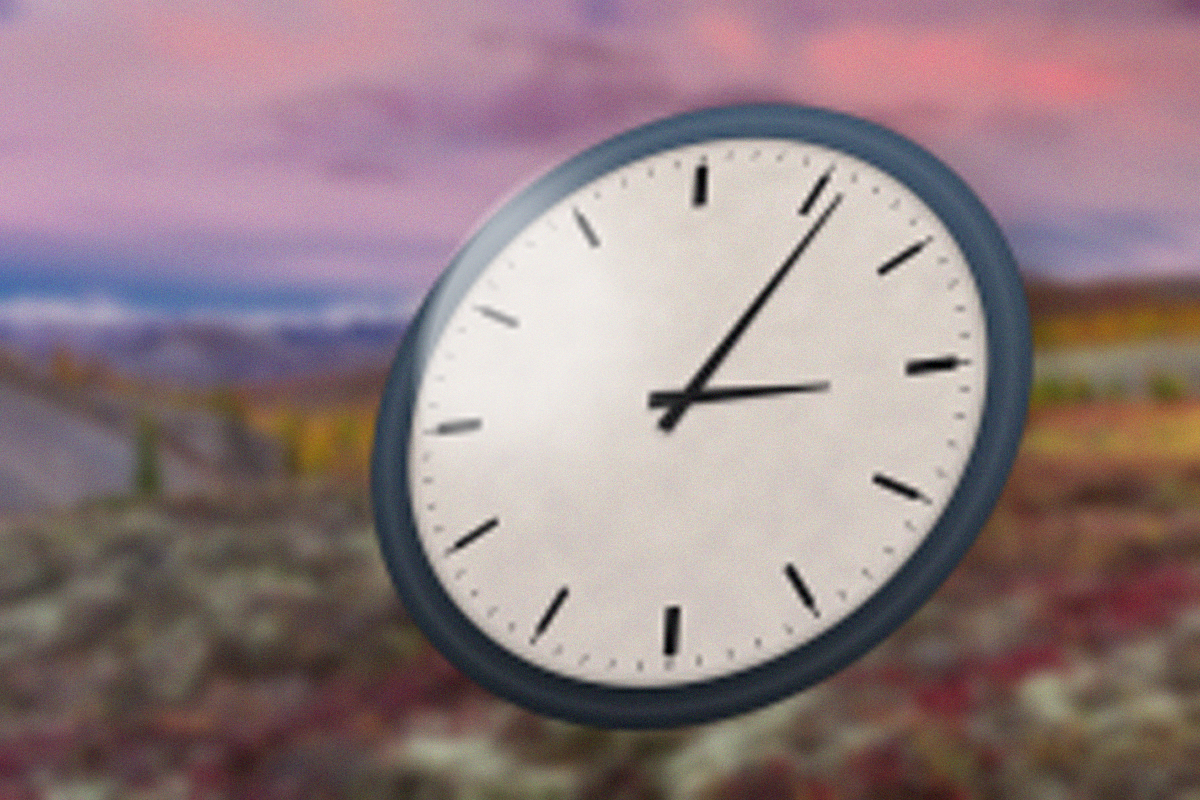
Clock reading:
**3:06**
